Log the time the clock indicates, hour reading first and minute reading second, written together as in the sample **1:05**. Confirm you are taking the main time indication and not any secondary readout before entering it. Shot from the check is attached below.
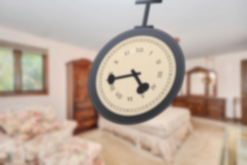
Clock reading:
**4:43**
